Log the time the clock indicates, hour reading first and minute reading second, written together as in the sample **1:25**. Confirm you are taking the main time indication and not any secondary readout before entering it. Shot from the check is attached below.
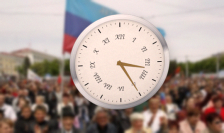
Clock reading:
**3:25**
